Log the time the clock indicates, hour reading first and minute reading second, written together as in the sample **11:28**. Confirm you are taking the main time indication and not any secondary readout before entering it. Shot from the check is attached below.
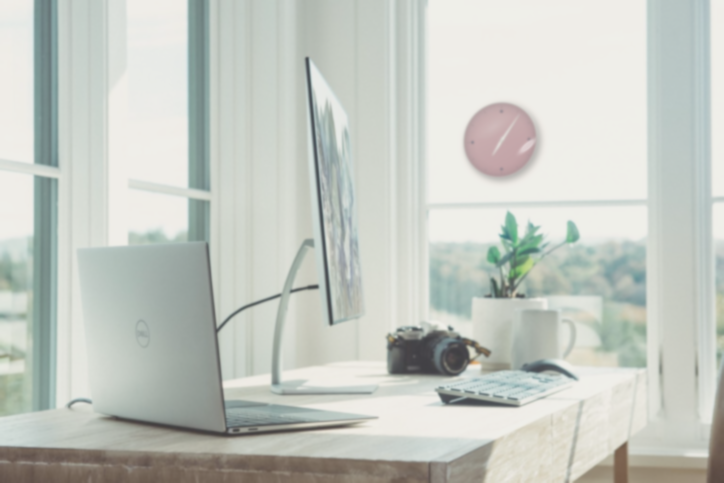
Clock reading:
**7:06**
